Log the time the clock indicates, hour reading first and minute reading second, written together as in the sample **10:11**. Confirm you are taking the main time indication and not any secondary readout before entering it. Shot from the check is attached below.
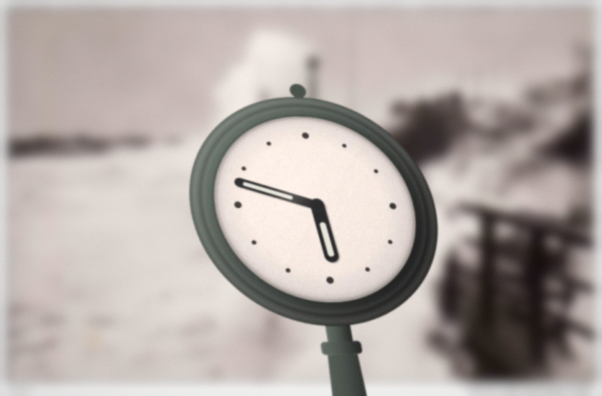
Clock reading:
**5:48**
